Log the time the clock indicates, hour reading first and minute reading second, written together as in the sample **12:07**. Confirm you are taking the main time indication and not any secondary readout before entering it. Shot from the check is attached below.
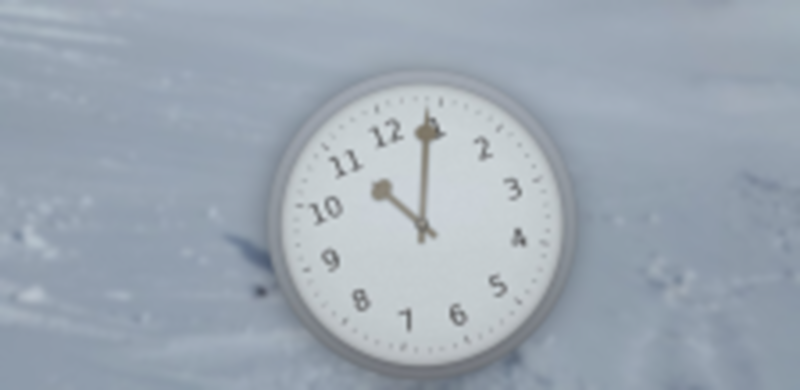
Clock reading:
**11:04**
